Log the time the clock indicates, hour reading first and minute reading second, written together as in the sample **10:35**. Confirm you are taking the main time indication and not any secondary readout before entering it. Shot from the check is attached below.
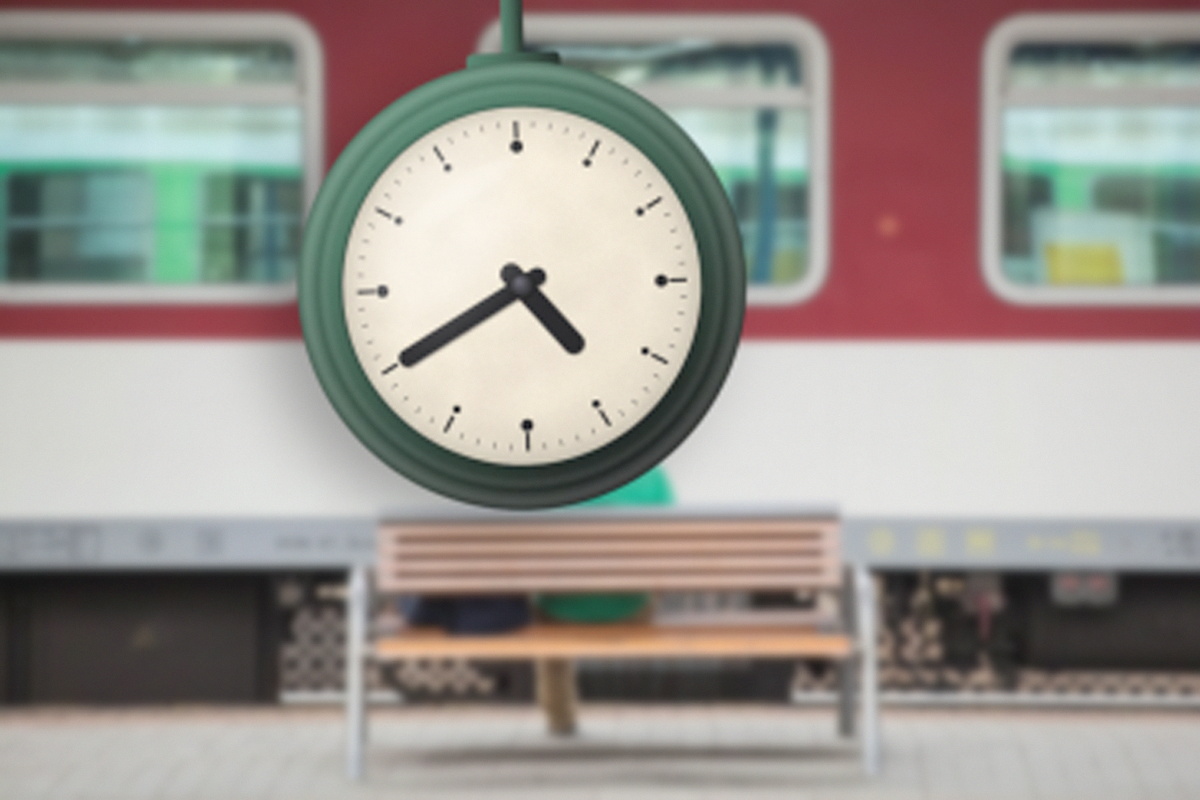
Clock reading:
**4:40**
